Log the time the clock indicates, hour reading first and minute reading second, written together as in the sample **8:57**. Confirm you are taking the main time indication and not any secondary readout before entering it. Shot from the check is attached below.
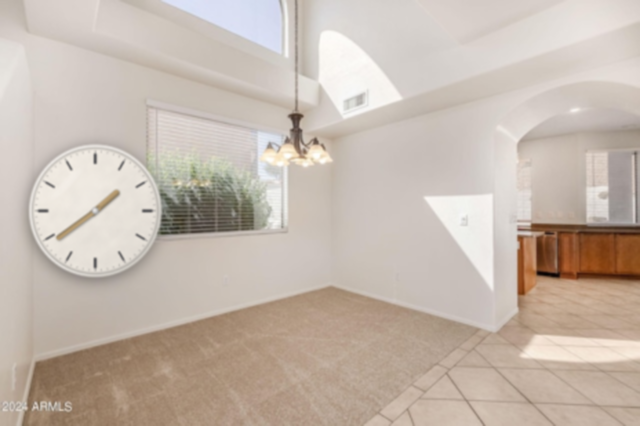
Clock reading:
**1:39**
